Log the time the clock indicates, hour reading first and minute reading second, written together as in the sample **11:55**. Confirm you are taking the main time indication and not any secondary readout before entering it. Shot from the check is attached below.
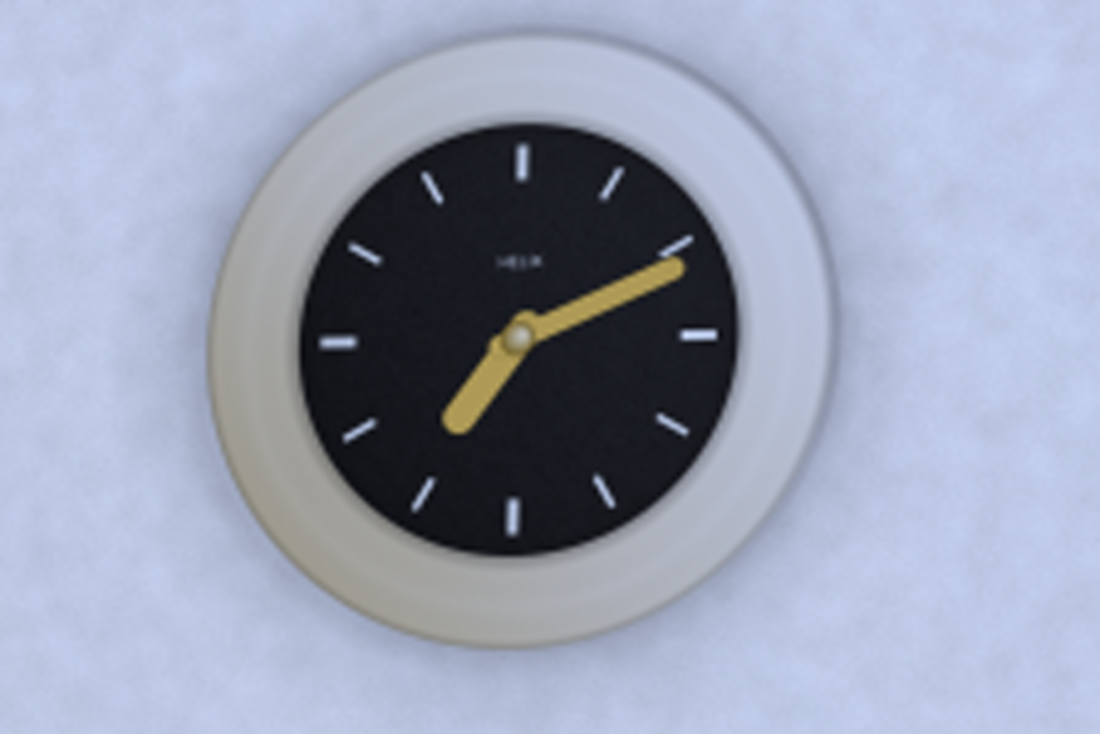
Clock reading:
**7:11**
